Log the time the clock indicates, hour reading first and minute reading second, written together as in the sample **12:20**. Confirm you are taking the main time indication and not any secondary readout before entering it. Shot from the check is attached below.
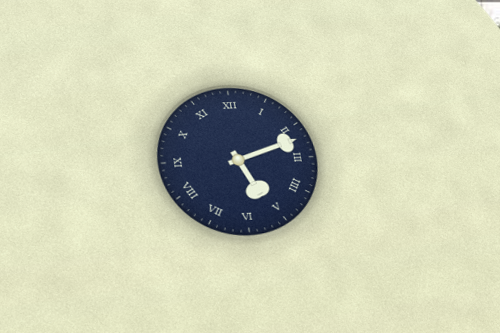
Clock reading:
**5:12**
